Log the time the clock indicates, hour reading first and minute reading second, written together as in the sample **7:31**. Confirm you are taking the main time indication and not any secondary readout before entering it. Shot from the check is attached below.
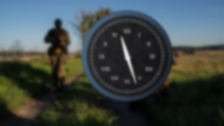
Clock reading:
**11:27**
